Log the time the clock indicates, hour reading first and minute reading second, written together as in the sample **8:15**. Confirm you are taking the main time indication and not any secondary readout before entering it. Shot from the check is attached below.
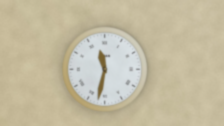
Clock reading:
**11:32**
